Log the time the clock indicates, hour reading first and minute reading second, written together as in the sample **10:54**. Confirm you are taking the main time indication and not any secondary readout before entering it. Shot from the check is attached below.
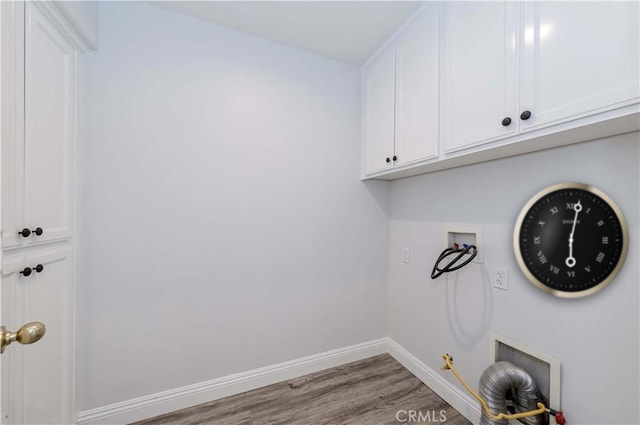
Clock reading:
**6:02**
